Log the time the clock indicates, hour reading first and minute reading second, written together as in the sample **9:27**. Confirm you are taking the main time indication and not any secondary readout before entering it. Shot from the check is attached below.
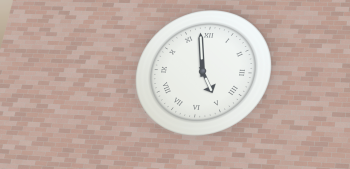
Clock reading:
**4:58**
